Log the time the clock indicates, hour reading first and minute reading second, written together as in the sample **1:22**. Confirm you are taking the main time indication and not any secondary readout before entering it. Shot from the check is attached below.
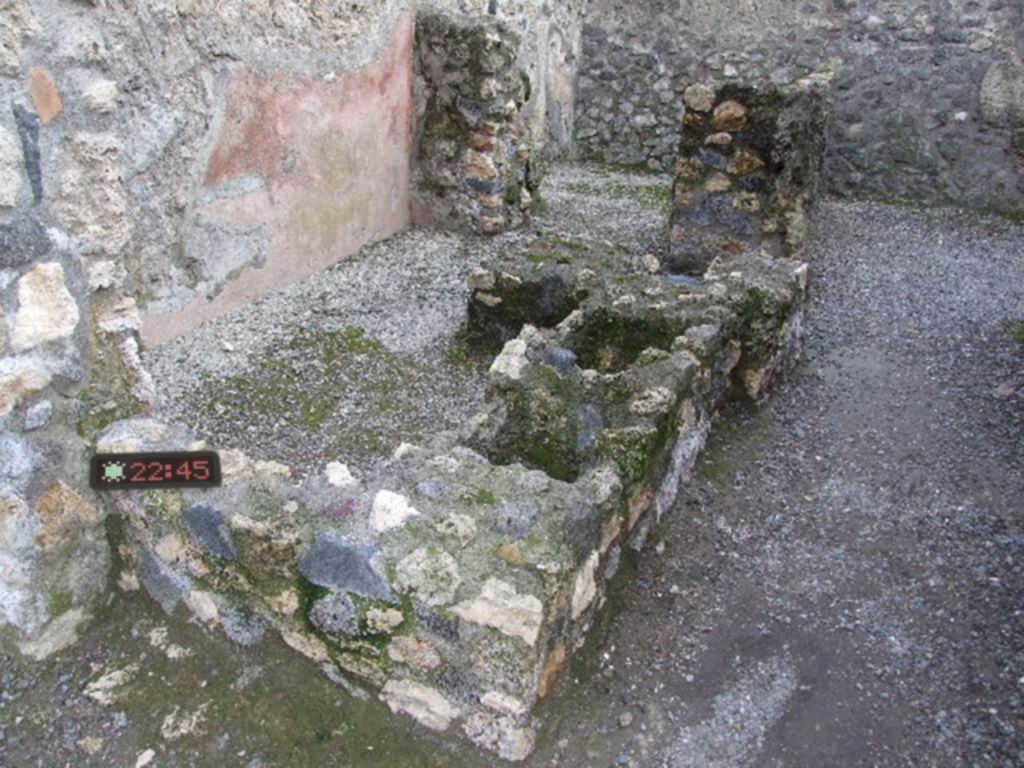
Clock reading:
**22:45**
